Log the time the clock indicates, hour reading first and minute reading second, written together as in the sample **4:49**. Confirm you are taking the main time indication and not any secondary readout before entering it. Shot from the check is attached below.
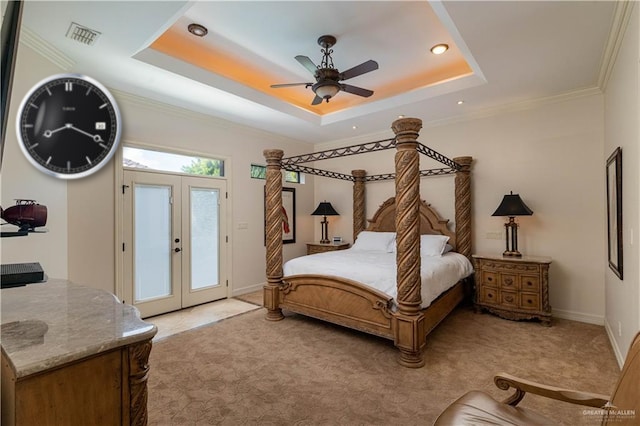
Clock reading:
**8:19**
